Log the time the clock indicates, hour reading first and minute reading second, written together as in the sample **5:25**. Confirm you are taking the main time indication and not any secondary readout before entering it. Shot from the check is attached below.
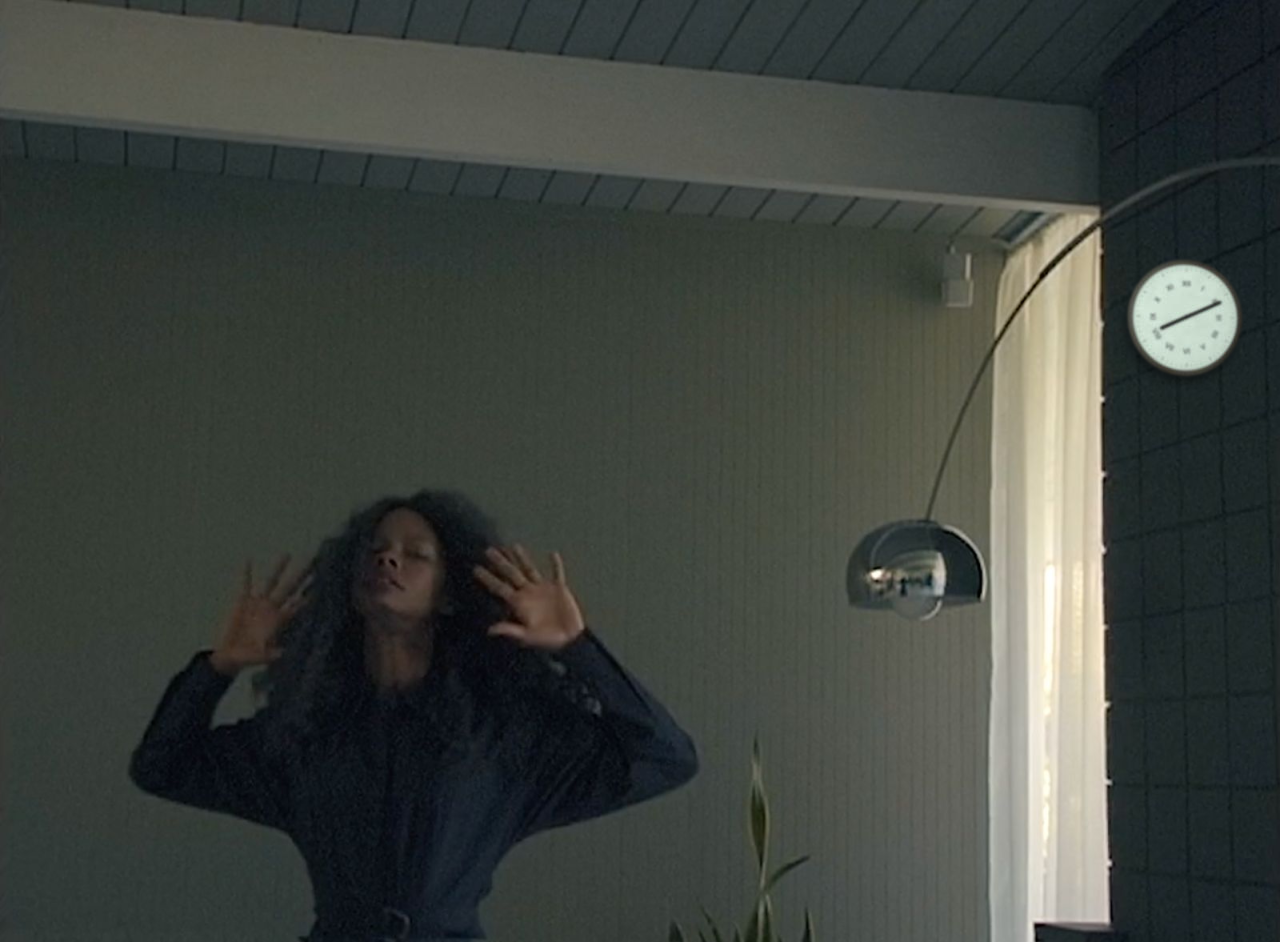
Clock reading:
**8:11**
